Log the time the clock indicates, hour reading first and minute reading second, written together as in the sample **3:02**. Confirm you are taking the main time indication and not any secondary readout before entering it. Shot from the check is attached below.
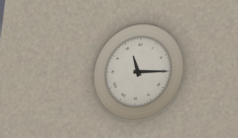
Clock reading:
**11:15**
